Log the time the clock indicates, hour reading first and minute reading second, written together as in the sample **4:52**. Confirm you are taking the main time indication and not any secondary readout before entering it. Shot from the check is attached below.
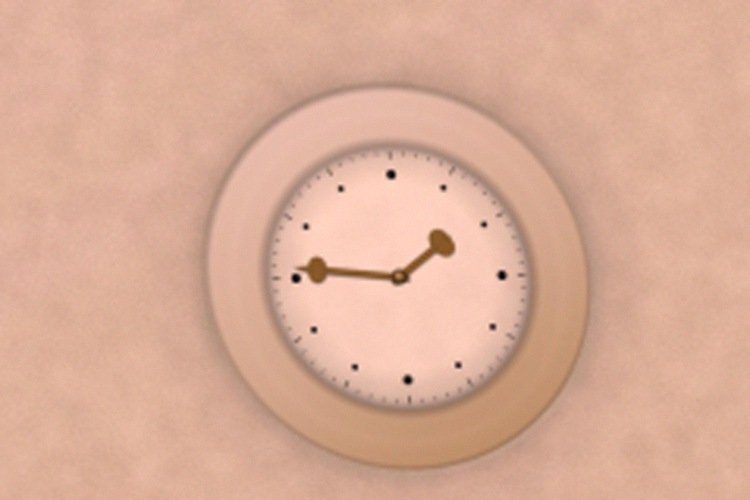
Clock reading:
**1:46**
